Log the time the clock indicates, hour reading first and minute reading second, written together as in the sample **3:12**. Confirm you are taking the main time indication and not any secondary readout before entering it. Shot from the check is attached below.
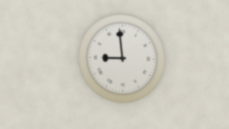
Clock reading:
**8:59**
